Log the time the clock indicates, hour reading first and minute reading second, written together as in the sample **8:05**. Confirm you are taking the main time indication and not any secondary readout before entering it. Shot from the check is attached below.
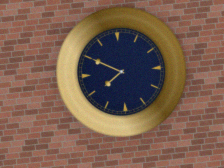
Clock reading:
**7:50**
